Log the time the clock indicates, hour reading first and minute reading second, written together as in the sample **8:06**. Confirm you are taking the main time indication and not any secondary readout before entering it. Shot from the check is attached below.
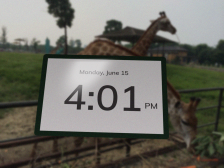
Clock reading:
**4:01**
